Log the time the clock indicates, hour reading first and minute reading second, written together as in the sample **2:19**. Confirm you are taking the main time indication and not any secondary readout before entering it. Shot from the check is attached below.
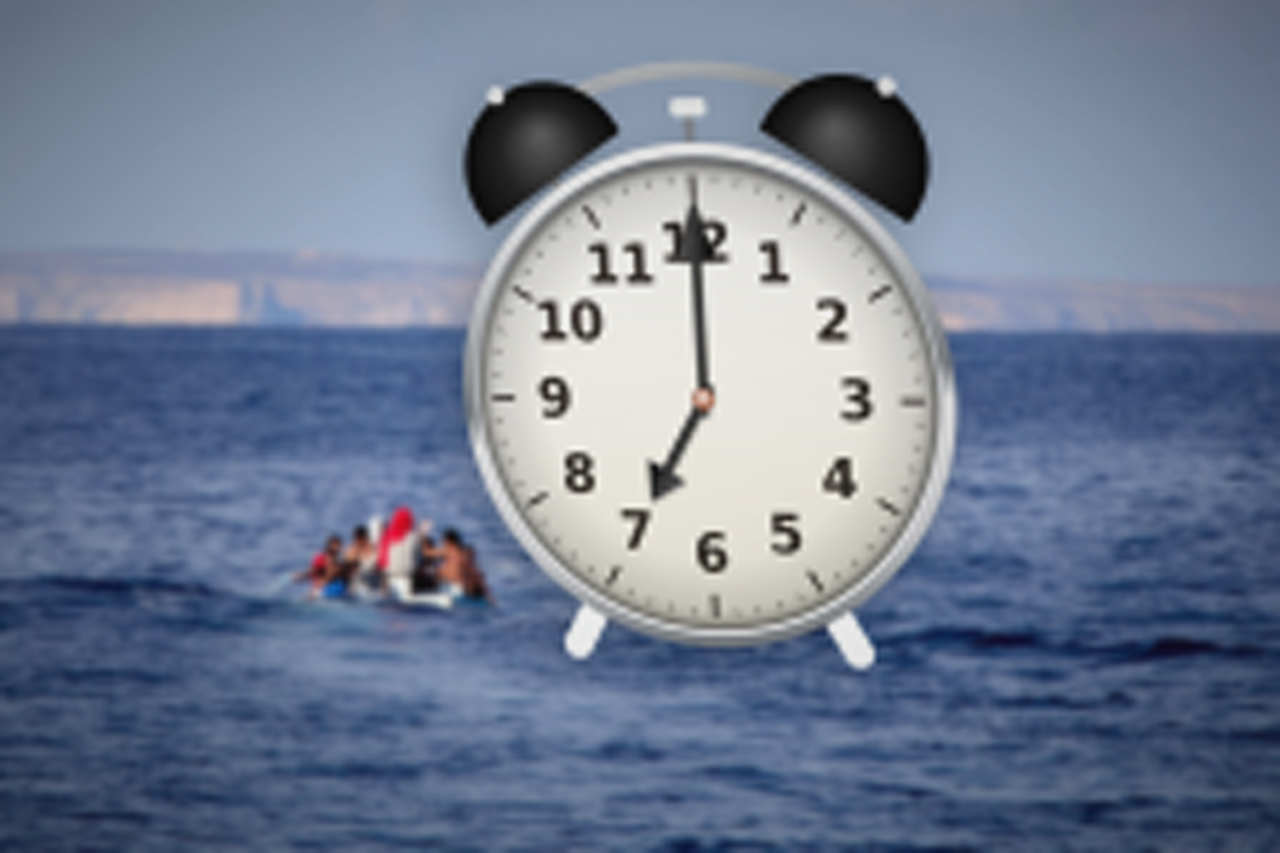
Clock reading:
**7:00**
